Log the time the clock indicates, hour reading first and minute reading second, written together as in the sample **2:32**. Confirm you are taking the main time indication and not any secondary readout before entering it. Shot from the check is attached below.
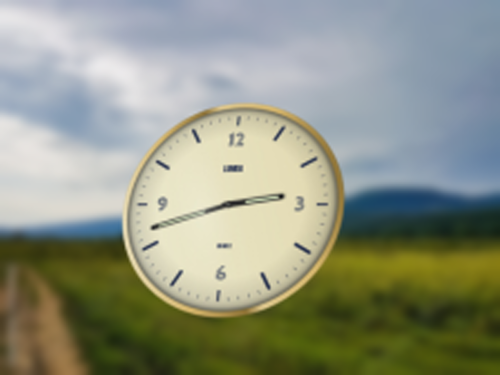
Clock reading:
**2:42**
